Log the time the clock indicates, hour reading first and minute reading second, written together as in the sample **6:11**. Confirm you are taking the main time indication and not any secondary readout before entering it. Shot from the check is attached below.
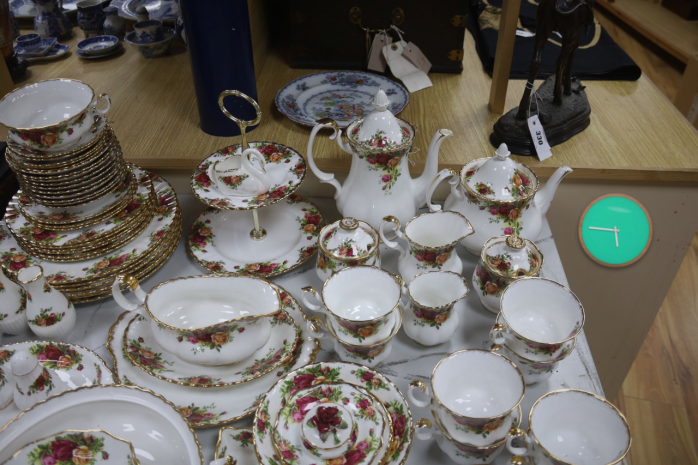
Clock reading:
**5:46**
